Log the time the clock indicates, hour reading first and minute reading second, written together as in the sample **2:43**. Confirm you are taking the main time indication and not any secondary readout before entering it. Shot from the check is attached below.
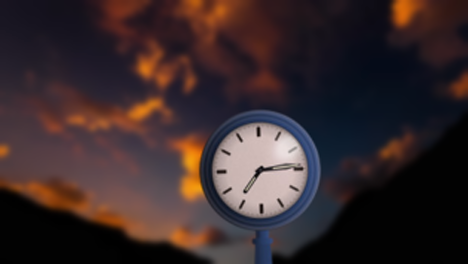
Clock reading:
**7:14**
